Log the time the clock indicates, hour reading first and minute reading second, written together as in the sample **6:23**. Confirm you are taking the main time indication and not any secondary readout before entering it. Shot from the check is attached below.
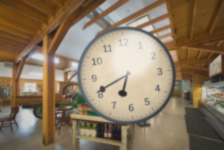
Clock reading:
**6:41**
